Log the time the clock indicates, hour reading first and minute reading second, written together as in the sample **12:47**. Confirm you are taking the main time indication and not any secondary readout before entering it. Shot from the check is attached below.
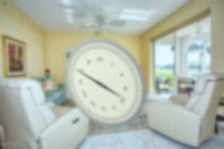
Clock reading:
**3:49**
